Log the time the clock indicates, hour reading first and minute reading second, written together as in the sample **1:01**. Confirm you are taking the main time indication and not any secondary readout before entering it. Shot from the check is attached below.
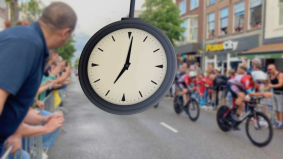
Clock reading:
**7:01**
